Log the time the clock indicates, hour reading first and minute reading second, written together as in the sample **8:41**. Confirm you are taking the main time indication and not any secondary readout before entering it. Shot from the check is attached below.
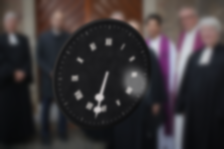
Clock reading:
**6:32**
